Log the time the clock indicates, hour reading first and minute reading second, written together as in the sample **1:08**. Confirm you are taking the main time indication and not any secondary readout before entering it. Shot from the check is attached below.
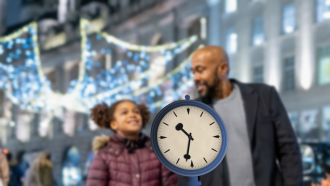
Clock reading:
**10:32**
